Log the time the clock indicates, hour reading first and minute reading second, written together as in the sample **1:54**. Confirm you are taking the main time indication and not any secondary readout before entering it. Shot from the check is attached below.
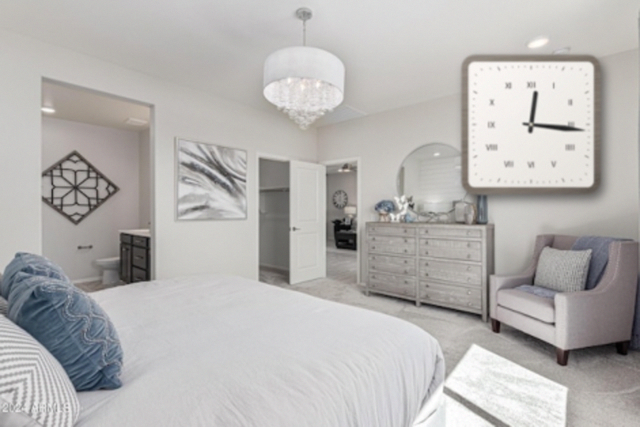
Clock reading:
**12:16**
